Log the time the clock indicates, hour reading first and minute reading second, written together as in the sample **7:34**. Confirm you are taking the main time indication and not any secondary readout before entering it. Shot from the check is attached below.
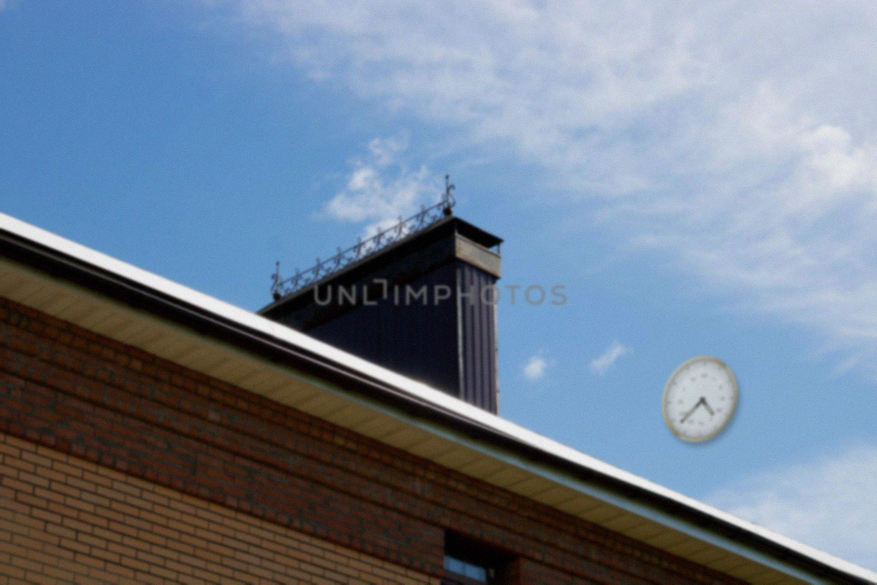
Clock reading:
**4:38**
